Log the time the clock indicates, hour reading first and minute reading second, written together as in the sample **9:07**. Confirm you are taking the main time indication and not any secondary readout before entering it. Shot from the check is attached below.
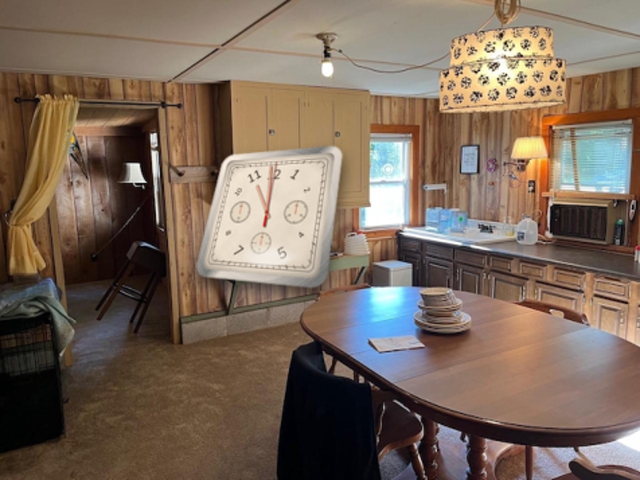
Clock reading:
**10:59**
